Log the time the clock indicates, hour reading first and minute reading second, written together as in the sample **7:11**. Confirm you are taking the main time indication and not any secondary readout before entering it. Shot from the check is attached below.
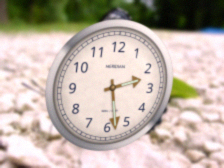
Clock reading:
**2:28**
